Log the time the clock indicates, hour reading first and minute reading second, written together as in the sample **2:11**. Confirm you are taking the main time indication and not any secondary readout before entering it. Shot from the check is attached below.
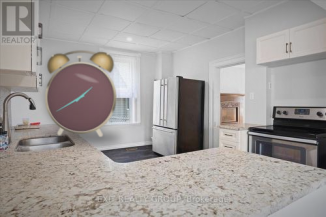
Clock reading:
**1:40**
